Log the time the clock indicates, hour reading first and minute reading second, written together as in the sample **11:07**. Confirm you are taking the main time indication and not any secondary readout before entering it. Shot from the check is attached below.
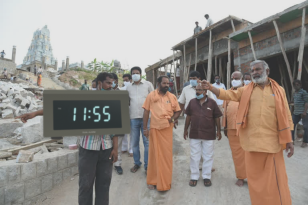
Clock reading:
**11:55**
